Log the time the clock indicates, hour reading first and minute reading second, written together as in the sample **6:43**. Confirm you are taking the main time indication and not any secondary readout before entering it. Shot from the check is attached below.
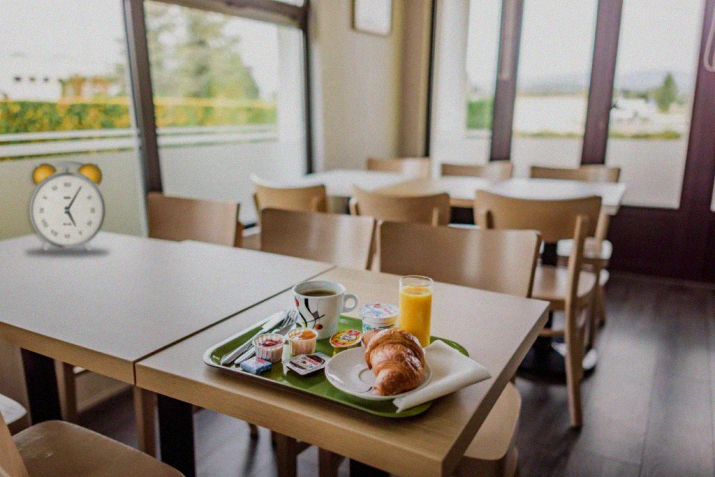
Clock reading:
**5:05**
